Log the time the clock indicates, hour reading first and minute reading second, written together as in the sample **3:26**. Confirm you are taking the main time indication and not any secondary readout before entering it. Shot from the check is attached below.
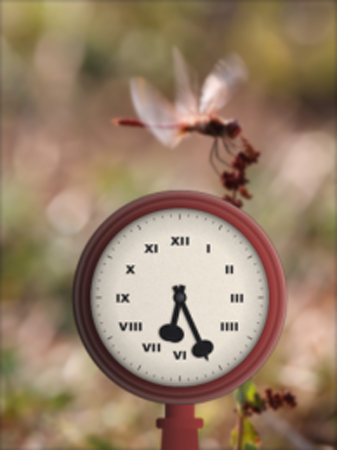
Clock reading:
**6:26**
